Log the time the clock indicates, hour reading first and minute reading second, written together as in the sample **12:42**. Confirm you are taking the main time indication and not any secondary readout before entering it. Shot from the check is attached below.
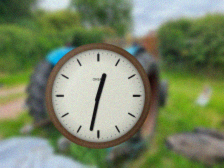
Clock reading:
**12:32**
